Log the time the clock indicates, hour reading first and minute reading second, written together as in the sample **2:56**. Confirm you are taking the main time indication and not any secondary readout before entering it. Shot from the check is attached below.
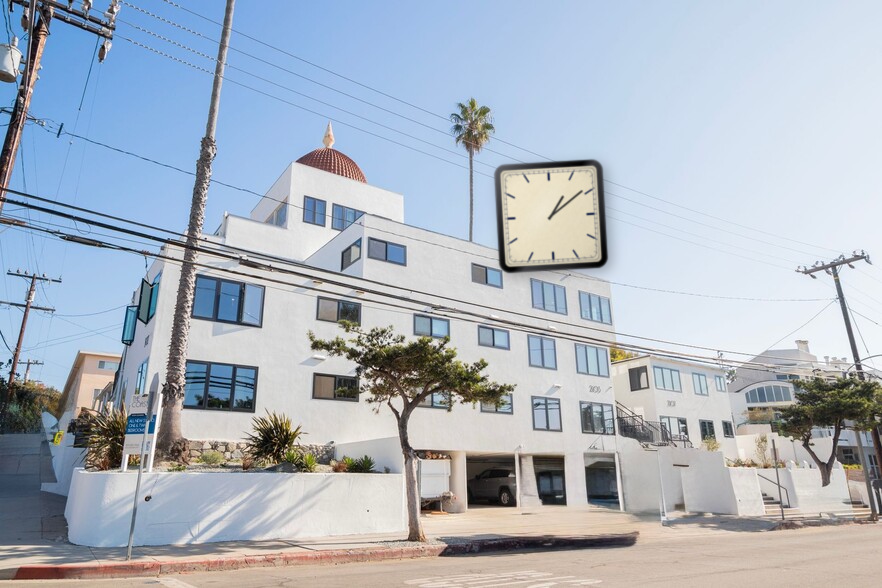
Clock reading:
**1:09**
